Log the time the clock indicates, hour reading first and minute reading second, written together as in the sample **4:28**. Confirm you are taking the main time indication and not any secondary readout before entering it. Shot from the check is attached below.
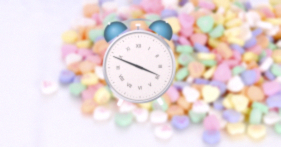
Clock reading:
**3:49**
